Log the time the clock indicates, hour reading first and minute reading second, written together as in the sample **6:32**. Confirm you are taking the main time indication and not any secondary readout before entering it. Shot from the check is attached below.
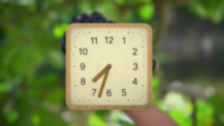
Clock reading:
**7:33**
